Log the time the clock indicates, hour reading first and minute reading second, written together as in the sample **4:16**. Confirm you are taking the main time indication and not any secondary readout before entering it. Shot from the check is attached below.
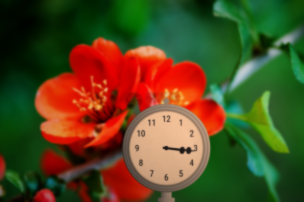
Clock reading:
**3:16**
